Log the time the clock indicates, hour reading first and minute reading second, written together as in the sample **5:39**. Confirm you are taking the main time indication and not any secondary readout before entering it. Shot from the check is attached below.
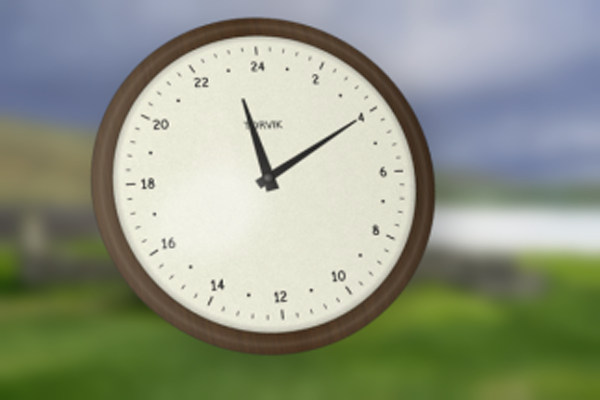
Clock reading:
**23:10**
